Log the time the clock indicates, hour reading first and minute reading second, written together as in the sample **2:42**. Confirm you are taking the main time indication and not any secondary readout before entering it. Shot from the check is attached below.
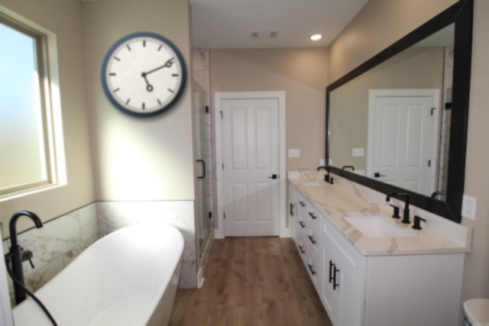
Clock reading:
**5:11**
